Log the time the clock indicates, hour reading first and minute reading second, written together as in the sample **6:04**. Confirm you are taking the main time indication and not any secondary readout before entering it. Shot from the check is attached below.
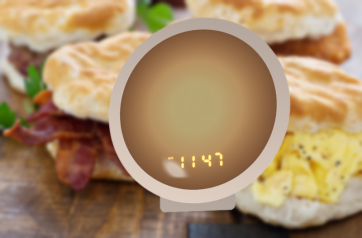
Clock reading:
**11:47**
